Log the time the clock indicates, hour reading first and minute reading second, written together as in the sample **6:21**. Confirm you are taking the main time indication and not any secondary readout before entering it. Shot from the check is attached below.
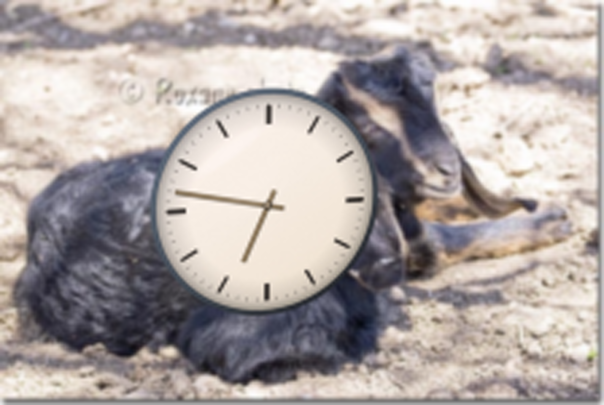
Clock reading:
**6:47**
